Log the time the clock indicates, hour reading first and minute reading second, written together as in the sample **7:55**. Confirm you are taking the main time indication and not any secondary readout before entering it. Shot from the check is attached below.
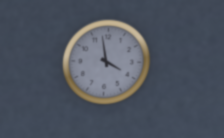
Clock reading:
**3:58**
